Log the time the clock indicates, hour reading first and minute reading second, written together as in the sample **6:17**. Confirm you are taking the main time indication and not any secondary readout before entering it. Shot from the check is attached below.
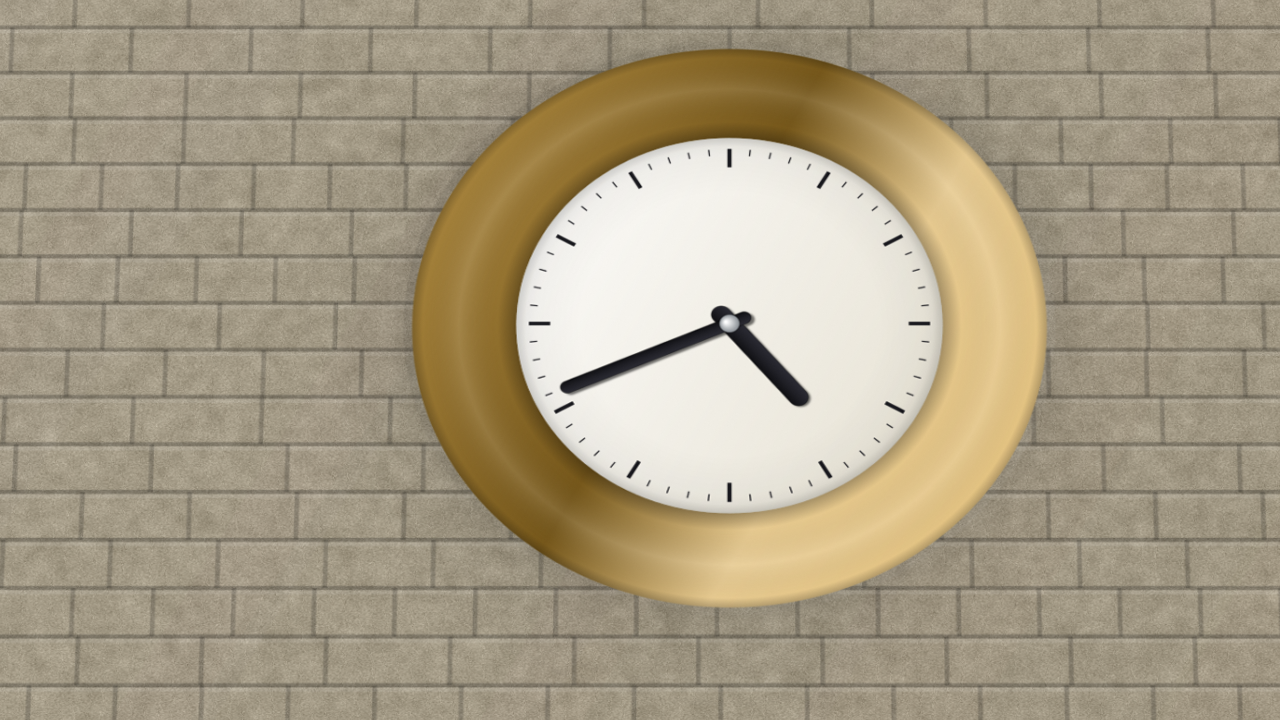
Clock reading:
**4:41**
